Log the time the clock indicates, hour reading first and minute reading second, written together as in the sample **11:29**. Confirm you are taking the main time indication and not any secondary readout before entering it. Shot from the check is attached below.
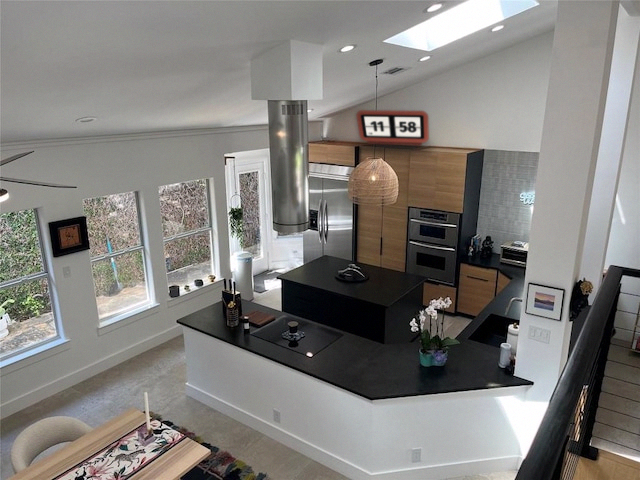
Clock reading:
**11:58**
